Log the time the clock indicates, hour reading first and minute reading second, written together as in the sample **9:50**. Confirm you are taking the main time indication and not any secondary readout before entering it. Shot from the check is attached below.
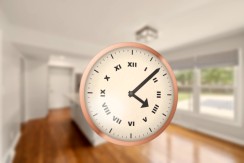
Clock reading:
**4:08**
